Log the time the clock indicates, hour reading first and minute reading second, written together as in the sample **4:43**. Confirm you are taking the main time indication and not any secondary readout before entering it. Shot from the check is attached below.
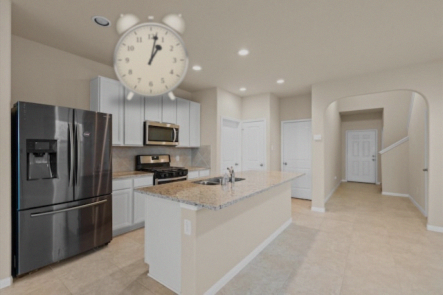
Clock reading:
**1:02**
